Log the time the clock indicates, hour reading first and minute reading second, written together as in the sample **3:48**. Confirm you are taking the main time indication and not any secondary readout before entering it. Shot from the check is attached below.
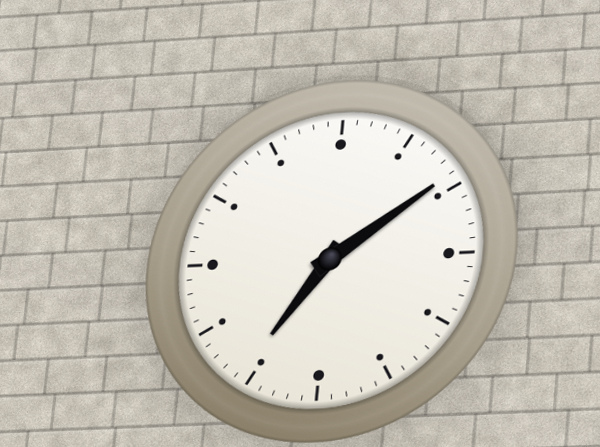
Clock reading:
**7:09**
